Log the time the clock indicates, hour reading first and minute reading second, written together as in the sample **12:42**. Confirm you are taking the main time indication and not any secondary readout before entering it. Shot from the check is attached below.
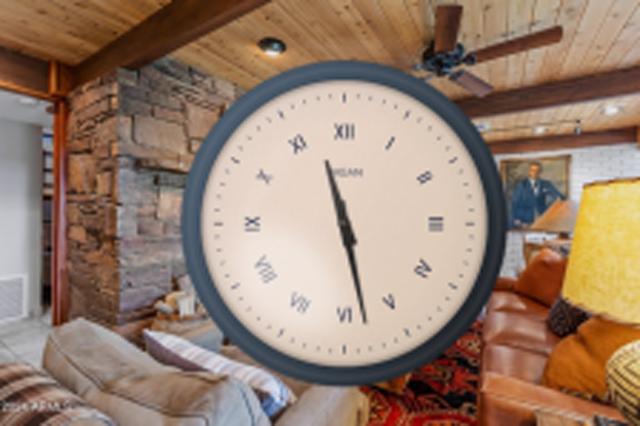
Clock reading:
**11:28**
